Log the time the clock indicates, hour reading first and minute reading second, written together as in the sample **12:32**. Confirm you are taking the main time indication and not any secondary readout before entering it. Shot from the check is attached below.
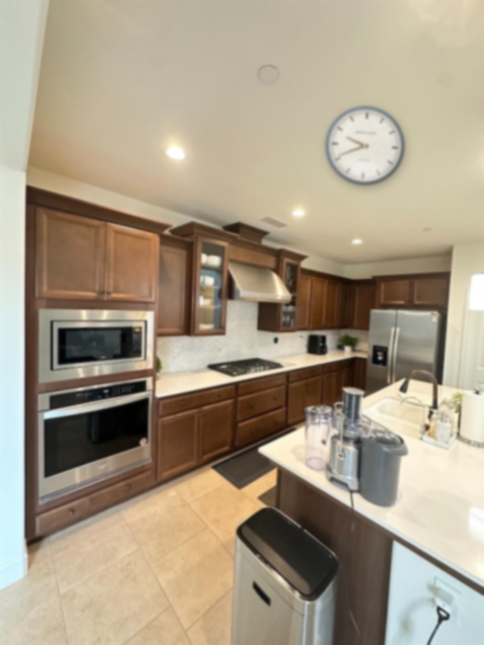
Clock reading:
**9:41**
